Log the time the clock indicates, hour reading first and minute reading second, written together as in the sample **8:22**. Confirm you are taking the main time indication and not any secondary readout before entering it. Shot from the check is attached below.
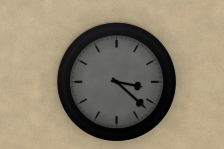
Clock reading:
**3:22**
